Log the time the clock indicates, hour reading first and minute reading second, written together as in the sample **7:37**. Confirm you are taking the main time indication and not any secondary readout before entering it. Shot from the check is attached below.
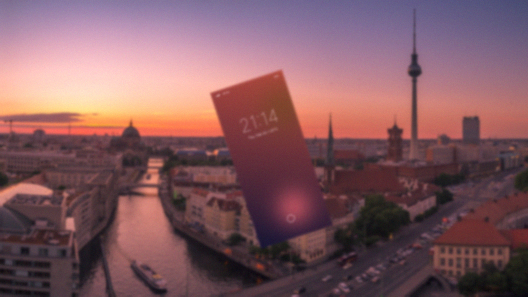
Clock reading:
**21:14**
